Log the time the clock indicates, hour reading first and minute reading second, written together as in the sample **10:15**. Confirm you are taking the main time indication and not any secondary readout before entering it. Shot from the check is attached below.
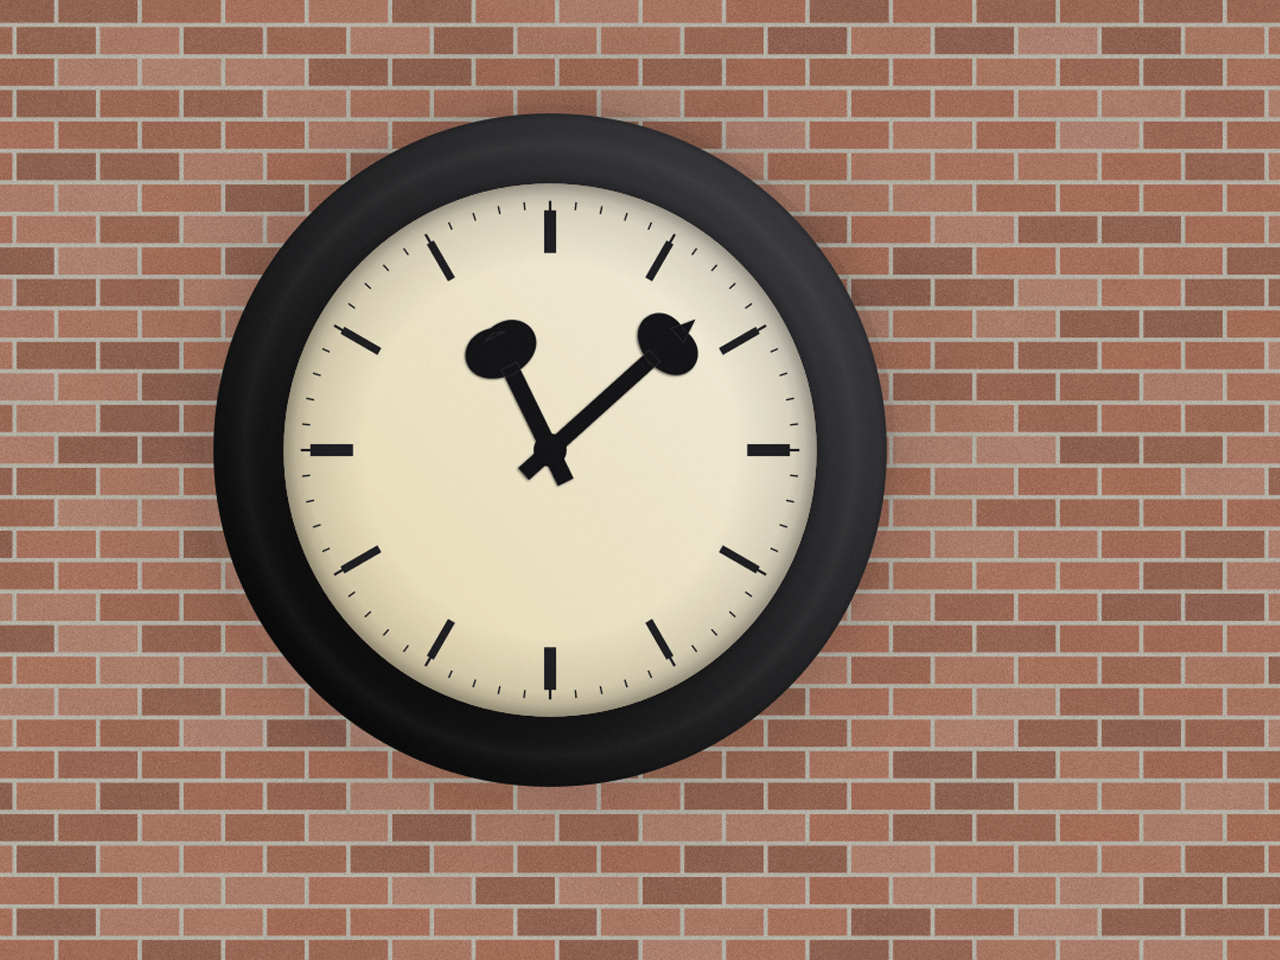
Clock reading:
**11:08**
